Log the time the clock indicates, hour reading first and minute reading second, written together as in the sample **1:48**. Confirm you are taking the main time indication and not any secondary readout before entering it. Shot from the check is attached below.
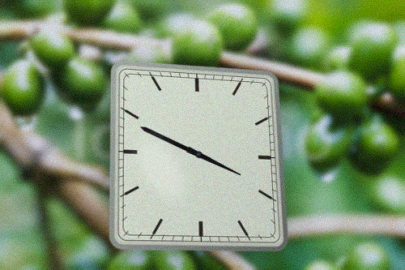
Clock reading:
**3:49**
